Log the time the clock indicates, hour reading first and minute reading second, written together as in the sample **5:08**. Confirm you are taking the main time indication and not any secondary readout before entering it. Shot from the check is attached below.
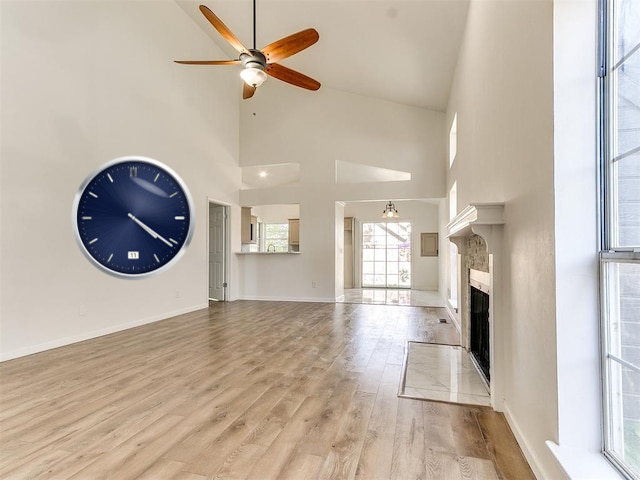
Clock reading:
**4:21**
